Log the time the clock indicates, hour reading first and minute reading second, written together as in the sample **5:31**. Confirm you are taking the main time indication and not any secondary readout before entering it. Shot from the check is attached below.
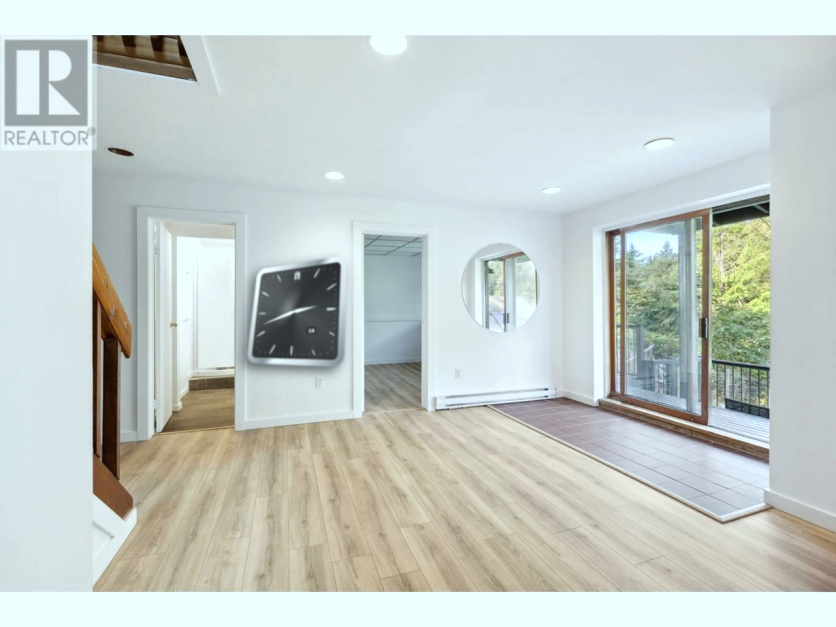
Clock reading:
**2:42**
